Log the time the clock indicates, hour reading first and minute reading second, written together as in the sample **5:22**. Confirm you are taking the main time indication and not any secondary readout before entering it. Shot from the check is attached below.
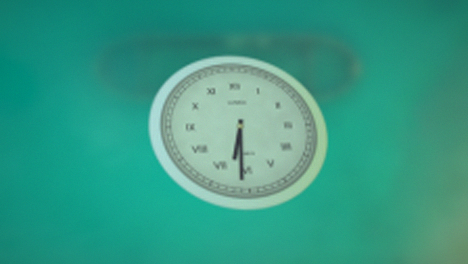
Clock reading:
**6:31**
